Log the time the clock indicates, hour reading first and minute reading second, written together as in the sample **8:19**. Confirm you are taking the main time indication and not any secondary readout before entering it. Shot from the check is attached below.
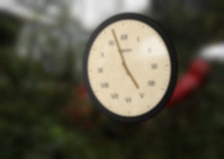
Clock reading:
**4:57**
